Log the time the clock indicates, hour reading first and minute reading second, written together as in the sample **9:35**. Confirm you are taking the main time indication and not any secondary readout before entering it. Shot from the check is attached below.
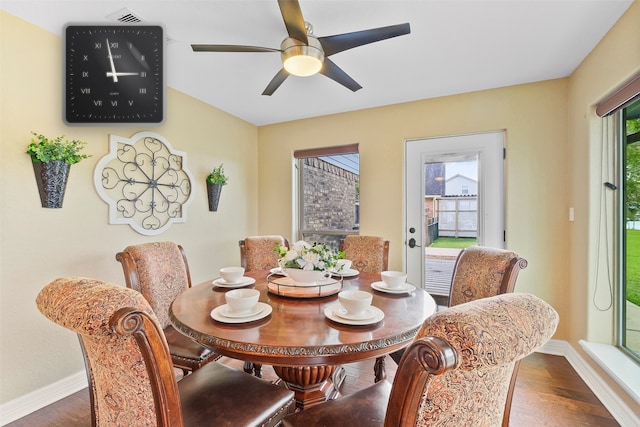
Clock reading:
**2:58**
